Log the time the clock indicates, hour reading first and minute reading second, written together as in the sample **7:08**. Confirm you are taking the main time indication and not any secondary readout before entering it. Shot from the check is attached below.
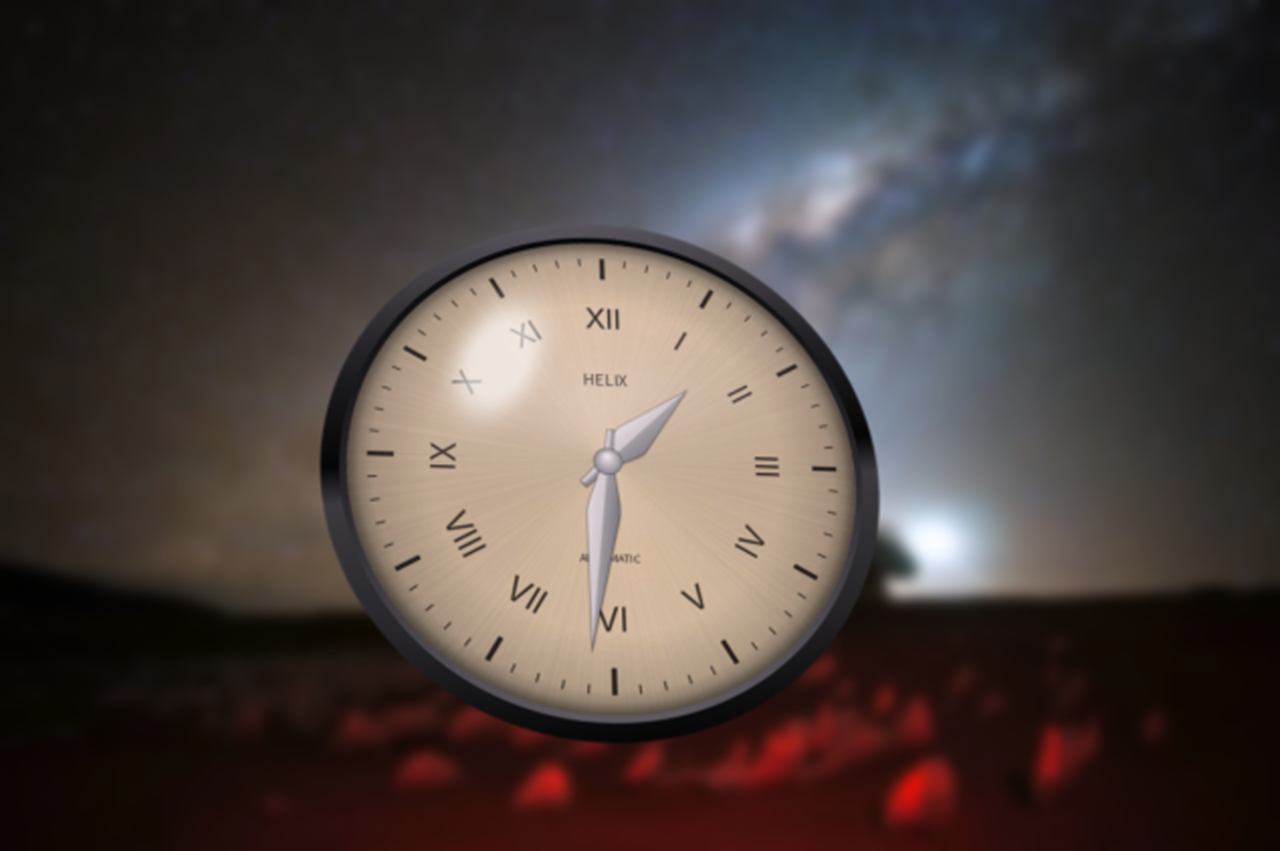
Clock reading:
**1:31**
